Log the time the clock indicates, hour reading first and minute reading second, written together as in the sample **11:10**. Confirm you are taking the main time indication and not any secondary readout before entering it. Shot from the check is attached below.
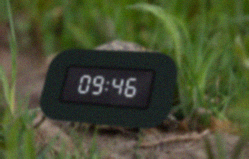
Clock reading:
**9:46**
